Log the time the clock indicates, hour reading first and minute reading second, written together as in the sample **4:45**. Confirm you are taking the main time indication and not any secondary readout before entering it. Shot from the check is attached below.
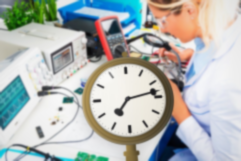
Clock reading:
**7:13**
